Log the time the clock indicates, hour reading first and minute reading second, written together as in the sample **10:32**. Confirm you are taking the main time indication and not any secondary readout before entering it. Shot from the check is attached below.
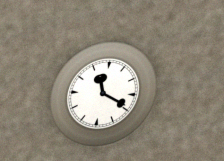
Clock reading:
**11:19**
